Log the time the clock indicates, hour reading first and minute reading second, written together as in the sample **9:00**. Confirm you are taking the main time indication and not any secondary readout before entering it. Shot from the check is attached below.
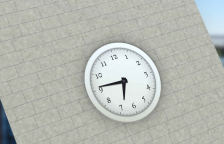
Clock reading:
**6:46**
